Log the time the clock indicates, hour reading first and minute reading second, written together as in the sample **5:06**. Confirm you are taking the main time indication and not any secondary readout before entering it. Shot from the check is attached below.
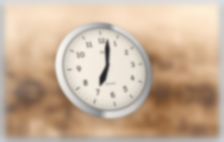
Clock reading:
**7:02**
